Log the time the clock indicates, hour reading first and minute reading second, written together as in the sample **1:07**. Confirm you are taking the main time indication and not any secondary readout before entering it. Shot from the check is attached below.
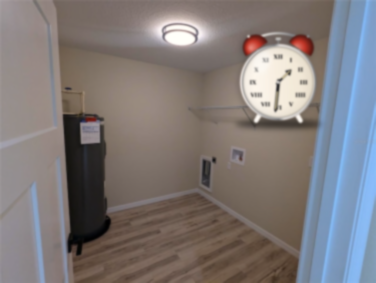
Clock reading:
**1:31**
